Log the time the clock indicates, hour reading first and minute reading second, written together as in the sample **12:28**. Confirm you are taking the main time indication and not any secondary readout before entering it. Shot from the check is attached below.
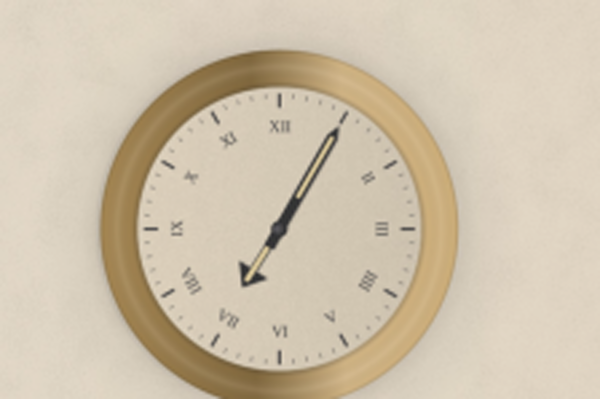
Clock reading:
**7:05**
